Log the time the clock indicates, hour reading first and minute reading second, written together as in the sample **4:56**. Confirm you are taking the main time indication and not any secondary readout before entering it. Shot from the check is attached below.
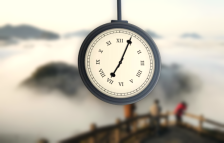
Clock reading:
**7:04**
